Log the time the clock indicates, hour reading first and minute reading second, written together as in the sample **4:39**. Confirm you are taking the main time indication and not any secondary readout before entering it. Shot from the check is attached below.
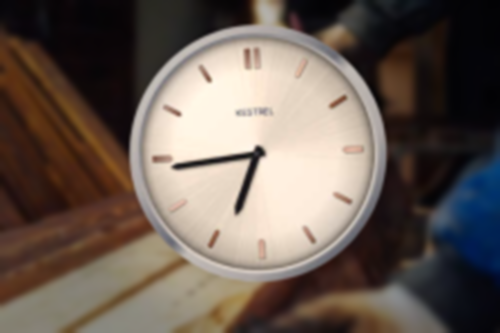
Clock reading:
**6:44**
